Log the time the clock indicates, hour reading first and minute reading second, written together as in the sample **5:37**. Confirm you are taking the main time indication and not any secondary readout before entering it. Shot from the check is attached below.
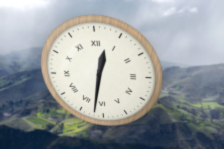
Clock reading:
**12:32**
